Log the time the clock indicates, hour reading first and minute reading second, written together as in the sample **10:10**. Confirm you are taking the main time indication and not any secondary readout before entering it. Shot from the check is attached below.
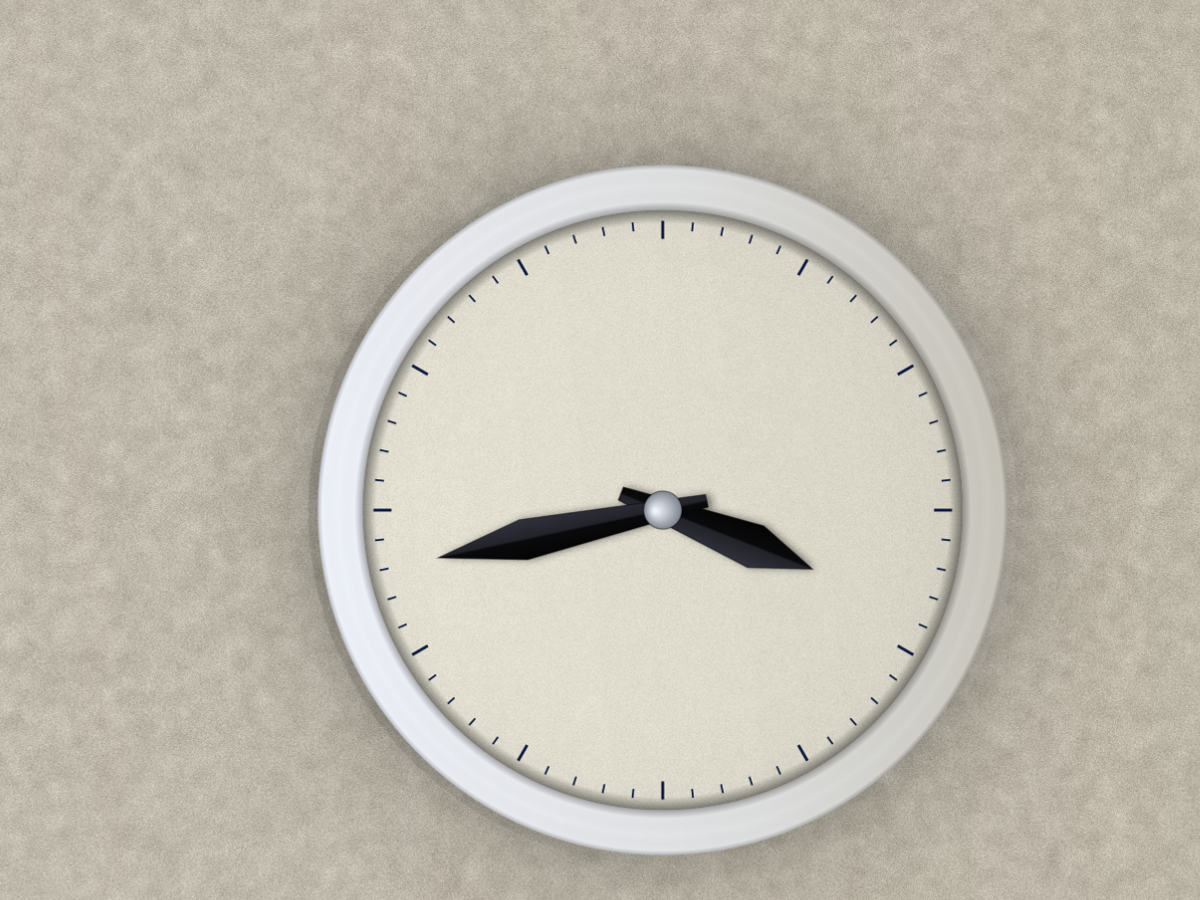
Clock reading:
**3:43**
